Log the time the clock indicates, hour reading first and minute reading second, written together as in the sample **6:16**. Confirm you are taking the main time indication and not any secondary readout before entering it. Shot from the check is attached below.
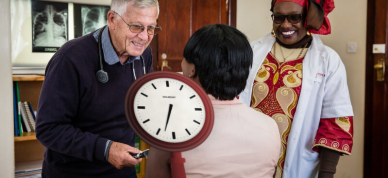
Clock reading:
**6:33**
